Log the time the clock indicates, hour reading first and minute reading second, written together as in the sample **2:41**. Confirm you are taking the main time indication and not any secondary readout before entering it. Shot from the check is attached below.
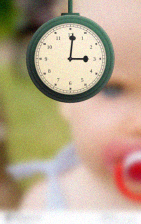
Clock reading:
**3:01**
